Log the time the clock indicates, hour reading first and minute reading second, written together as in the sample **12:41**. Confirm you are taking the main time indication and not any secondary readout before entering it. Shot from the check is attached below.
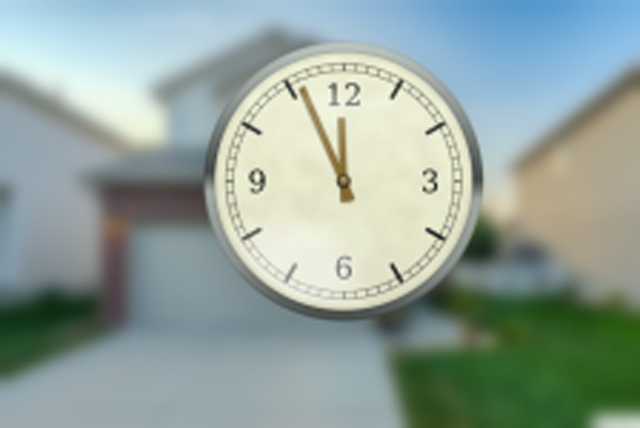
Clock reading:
**11:56**
